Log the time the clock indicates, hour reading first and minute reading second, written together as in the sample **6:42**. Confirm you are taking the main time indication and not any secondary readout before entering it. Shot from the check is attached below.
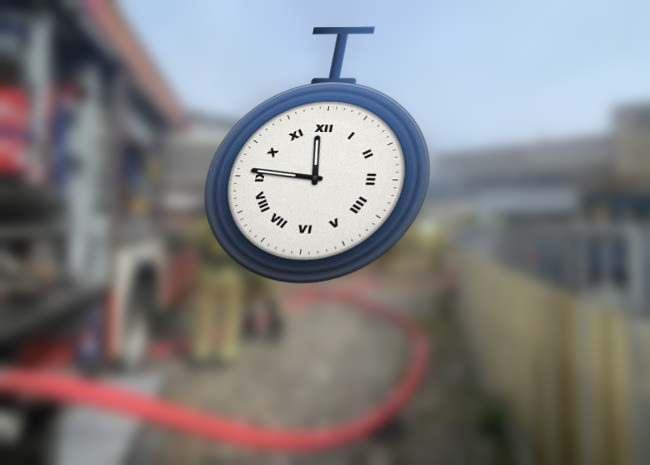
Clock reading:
**11:46**
